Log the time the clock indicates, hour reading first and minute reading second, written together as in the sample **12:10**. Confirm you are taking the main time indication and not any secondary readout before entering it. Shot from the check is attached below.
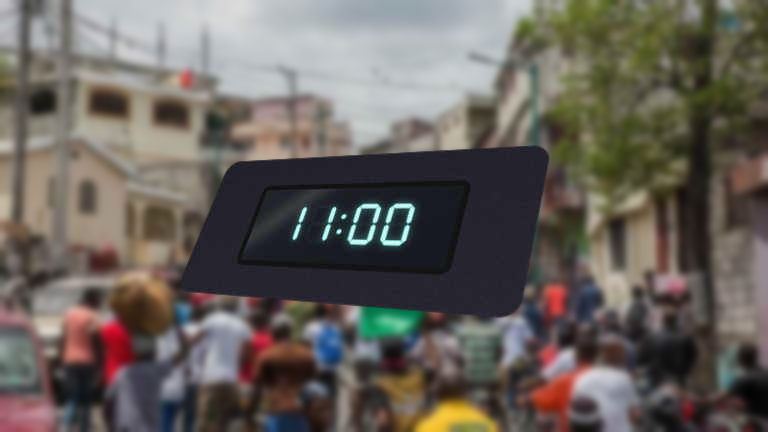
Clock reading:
**11:00**
